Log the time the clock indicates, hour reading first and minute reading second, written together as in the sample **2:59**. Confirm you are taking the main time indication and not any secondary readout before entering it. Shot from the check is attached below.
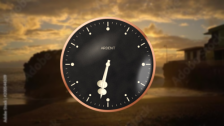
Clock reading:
**6:32**
